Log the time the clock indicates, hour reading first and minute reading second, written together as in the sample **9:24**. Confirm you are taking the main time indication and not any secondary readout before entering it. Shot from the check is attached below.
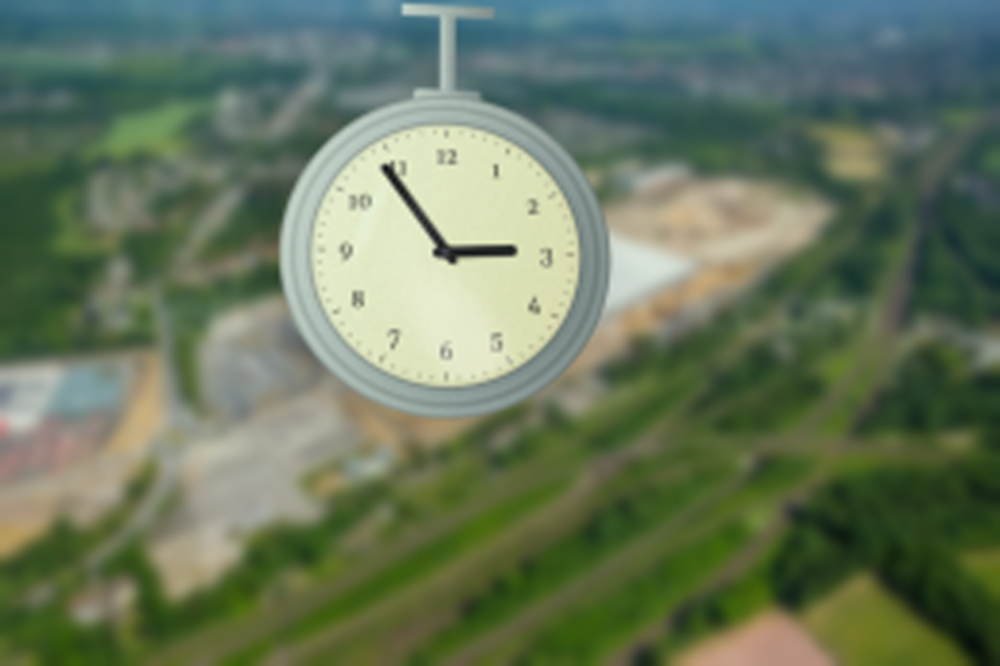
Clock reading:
**2:54**
